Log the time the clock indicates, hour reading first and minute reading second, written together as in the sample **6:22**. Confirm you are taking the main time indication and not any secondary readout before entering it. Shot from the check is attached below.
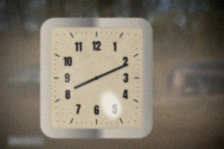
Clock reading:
**8:11**
